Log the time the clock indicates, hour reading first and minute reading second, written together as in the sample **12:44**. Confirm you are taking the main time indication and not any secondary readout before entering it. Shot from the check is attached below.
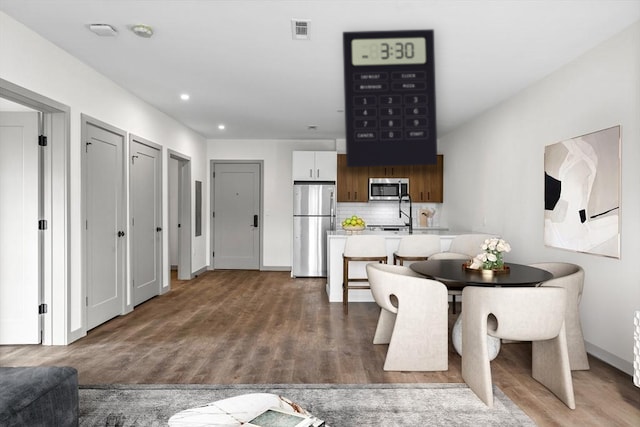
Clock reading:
**3:30**
